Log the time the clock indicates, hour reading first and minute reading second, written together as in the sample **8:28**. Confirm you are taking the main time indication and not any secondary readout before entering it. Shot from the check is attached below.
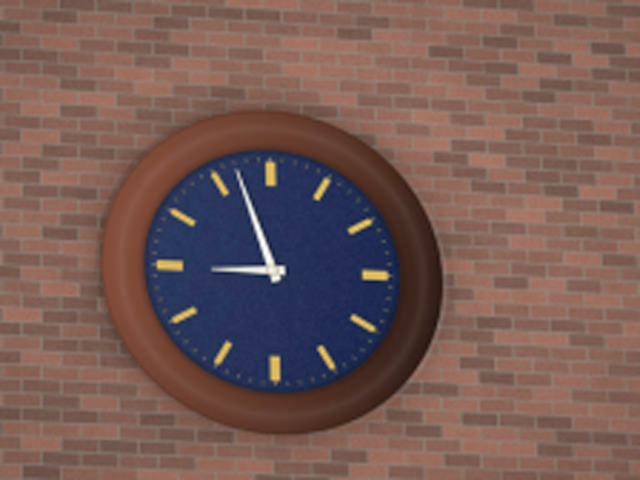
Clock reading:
**8:57**
